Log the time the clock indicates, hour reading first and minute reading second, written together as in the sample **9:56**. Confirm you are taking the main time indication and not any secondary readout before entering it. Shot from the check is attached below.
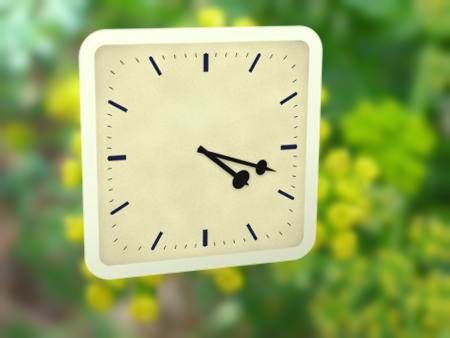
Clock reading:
**4:18**
